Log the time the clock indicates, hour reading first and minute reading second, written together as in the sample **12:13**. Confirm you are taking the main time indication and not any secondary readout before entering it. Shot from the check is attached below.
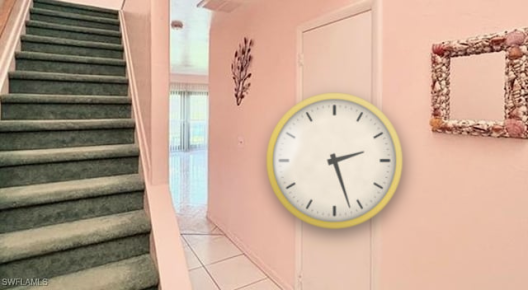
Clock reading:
**2:27**
